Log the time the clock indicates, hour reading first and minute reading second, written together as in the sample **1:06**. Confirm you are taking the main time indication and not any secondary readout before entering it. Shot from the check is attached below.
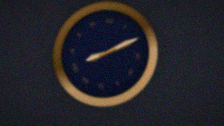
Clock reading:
**8:10**
